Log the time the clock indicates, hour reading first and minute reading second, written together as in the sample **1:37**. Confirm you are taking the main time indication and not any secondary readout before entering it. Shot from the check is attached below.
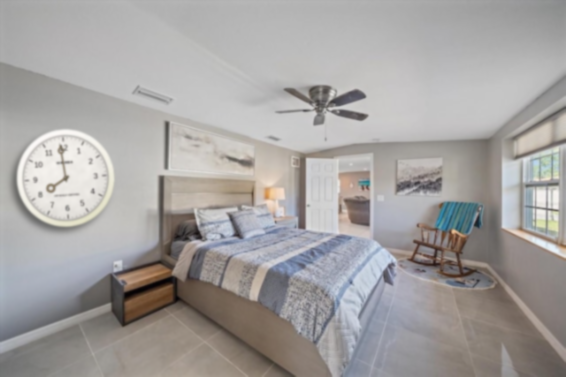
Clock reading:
**7:59**
